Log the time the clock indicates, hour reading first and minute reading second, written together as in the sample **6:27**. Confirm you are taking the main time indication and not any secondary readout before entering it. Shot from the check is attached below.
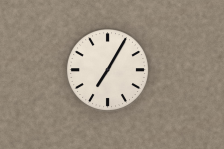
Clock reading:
**7:05**
